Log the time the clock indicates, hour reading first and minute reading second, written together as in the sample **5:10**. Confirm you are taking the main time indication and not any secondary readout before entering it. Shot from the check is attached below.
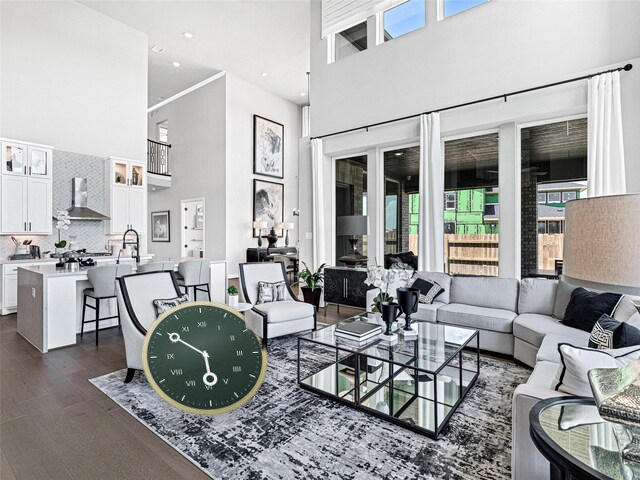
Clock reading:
**5:51**
